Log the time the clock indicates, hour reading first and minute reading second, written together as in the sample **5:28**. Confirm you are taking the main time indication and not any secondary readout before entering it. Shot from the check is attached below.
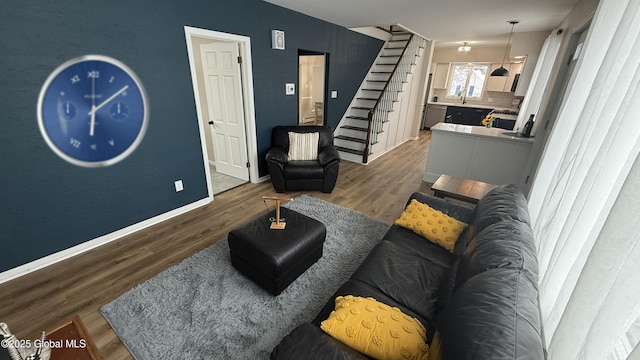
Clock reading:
**6:09**
